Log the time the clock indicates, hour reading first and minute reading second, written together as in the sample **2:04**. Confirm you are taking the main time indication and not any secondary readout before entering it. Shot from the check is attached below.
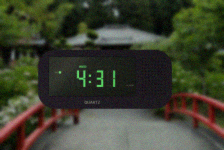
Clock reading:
**4:31**
